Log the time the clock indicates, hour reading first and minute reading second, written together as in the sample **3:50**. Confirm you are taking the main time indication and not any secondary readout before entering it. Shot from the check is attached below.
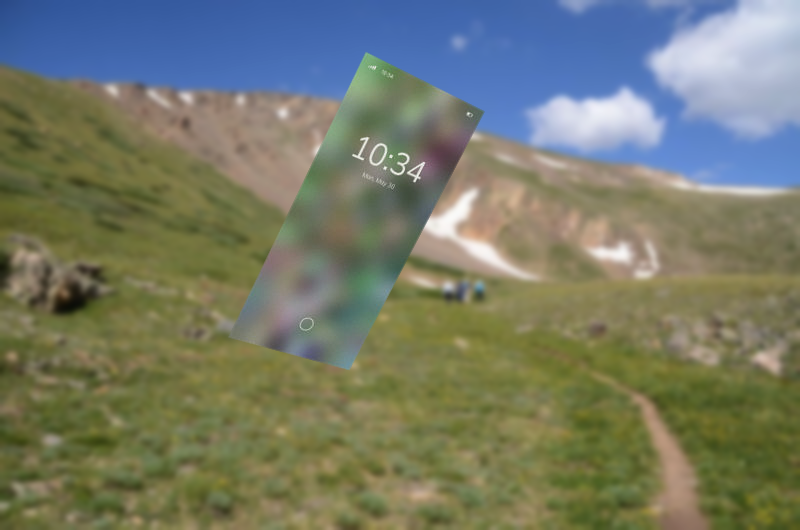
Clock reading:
**10:34**
